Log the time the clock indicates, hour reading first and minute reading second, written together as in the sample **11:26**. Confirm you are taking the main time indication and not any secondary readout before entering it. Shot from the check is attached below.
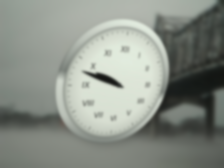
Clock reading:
**9:48**
